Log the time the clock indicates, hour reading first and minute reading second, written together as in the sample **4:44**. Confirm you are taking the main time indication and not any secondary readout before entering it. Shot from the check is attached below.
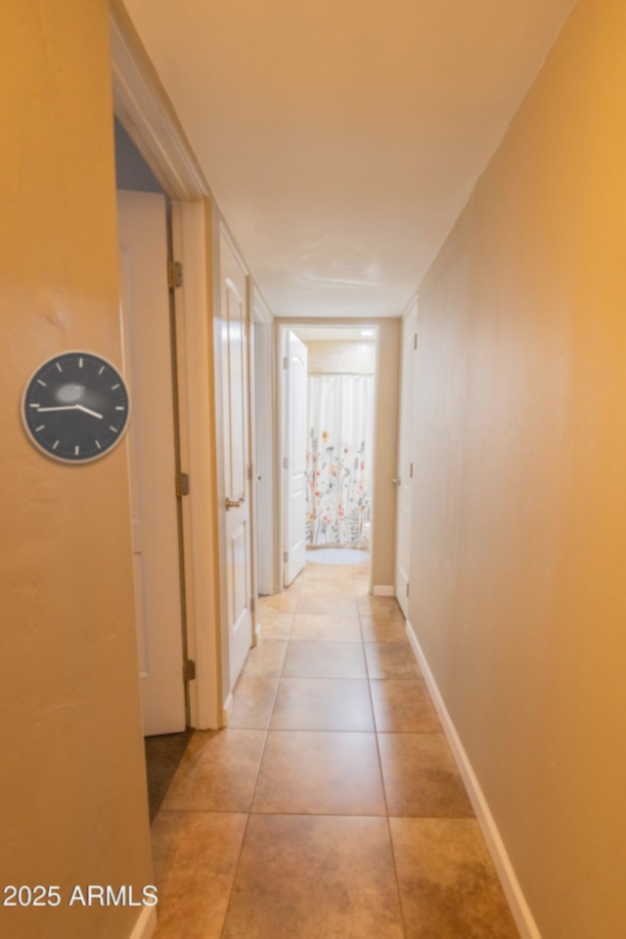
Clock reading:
**3:44**
